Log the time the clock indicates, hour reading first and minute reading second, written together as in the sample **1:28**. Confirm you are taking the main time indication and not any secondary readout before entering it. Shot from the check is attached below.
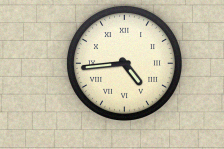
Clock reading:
**4:44**
